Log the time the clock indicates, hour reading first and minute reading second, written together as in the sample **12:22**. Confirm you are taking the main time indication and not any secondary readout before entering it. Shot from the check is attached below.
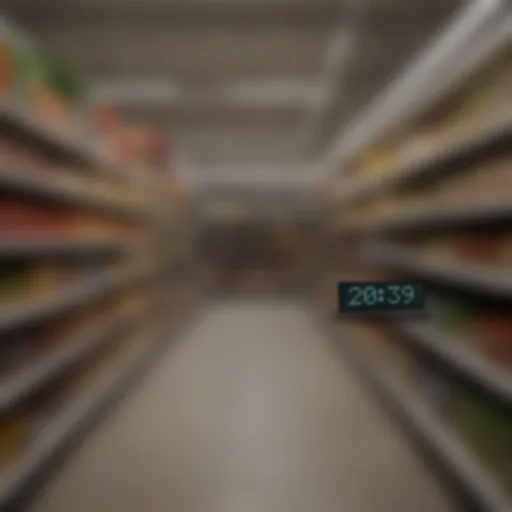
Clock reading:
**20:39**
